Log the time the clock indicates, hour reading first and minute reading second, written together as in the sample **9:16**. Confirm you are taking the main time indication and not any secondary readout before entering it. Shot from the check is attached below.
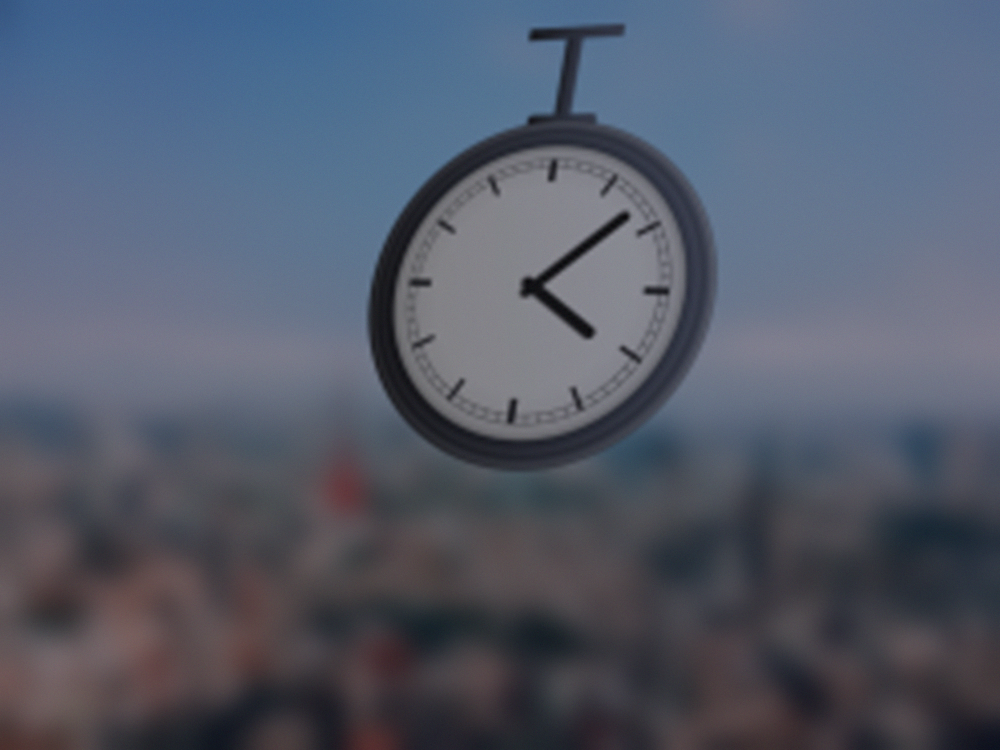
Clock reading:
**4:08**
